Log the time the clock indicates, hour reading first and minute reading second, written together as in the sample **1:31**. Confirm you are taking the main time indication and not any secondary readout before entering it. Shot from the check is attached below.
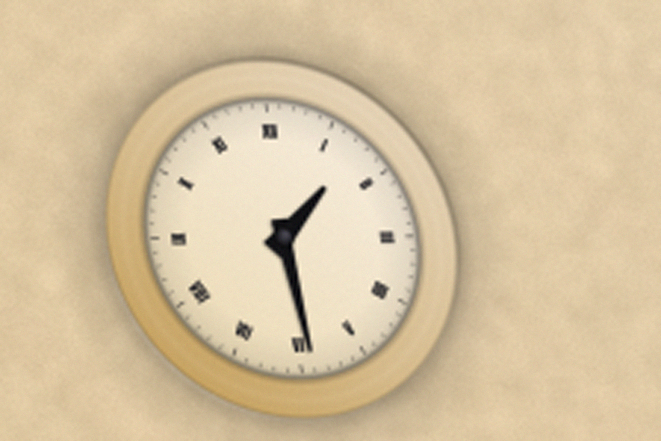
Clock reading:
**1:29**
